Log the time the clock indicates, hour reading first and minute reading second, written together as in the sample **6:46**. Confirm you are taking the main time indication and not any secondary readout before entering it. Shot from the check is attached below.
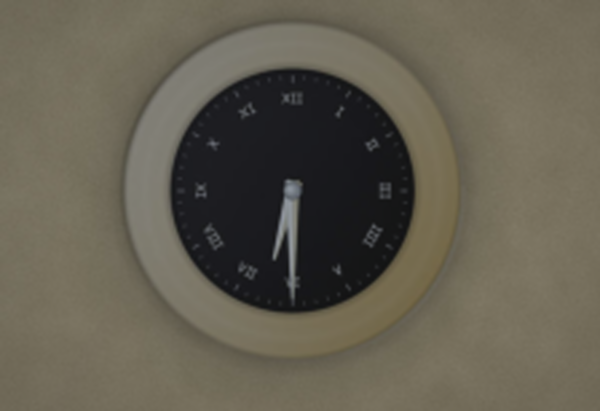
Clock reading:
**6:30**
